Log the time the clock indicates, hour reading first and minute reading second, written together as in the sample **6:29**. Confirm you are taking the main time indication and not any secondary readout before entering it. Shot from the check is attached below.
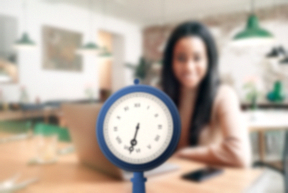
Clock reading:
**6:33**
